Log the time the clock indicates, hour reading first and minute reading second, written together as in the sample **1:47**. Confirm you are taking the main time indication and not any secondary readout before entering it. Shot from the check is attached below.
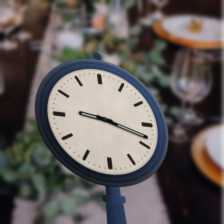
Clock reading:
**9:18**
